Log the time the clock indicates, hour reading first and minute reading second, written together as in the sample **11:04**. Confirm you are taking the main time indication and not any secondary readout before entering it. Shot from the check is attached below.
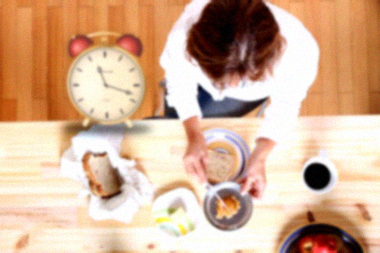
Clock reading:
**11:18**
